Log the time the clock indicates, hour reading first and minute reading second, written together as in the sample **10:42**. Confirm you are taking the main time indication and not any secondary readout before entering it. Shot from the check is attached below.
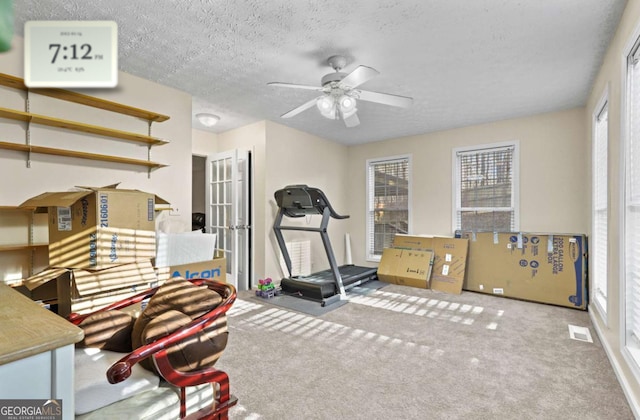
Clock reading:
**7:12**
